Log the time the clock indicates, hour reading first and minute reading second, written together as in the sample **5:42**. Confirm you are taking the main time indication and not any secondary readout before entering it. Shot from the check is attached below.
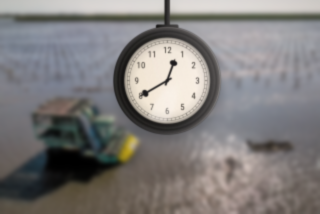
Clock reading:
**12:40**
